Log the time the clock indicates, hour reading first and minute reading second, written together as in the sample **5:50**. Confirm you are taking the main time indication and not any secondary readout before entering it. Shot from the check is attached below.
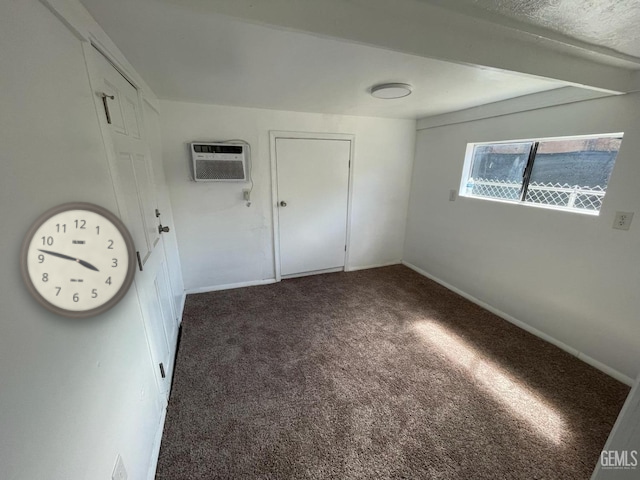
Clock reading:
**3:47**
